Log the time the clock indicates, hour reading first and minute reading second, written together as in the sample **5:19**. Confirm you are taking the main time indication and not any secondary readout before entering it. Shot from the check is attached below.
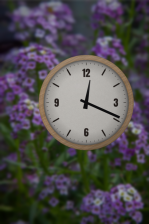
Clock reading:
**12:19**
